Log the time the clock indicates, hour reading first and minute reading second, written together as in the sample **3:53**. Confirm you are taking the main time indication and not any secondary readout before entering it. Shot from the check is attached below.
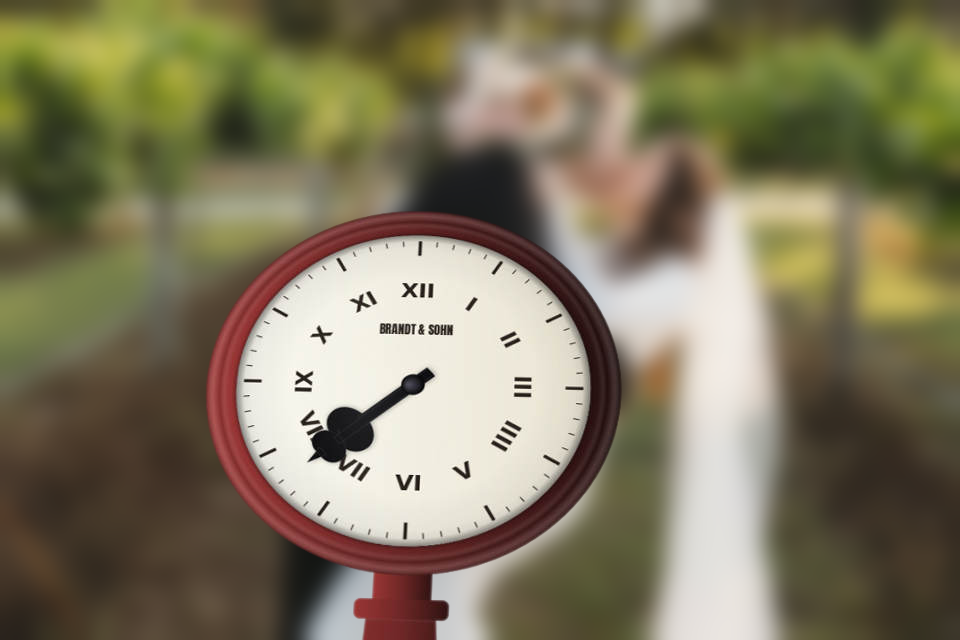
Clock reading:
**7:38**
